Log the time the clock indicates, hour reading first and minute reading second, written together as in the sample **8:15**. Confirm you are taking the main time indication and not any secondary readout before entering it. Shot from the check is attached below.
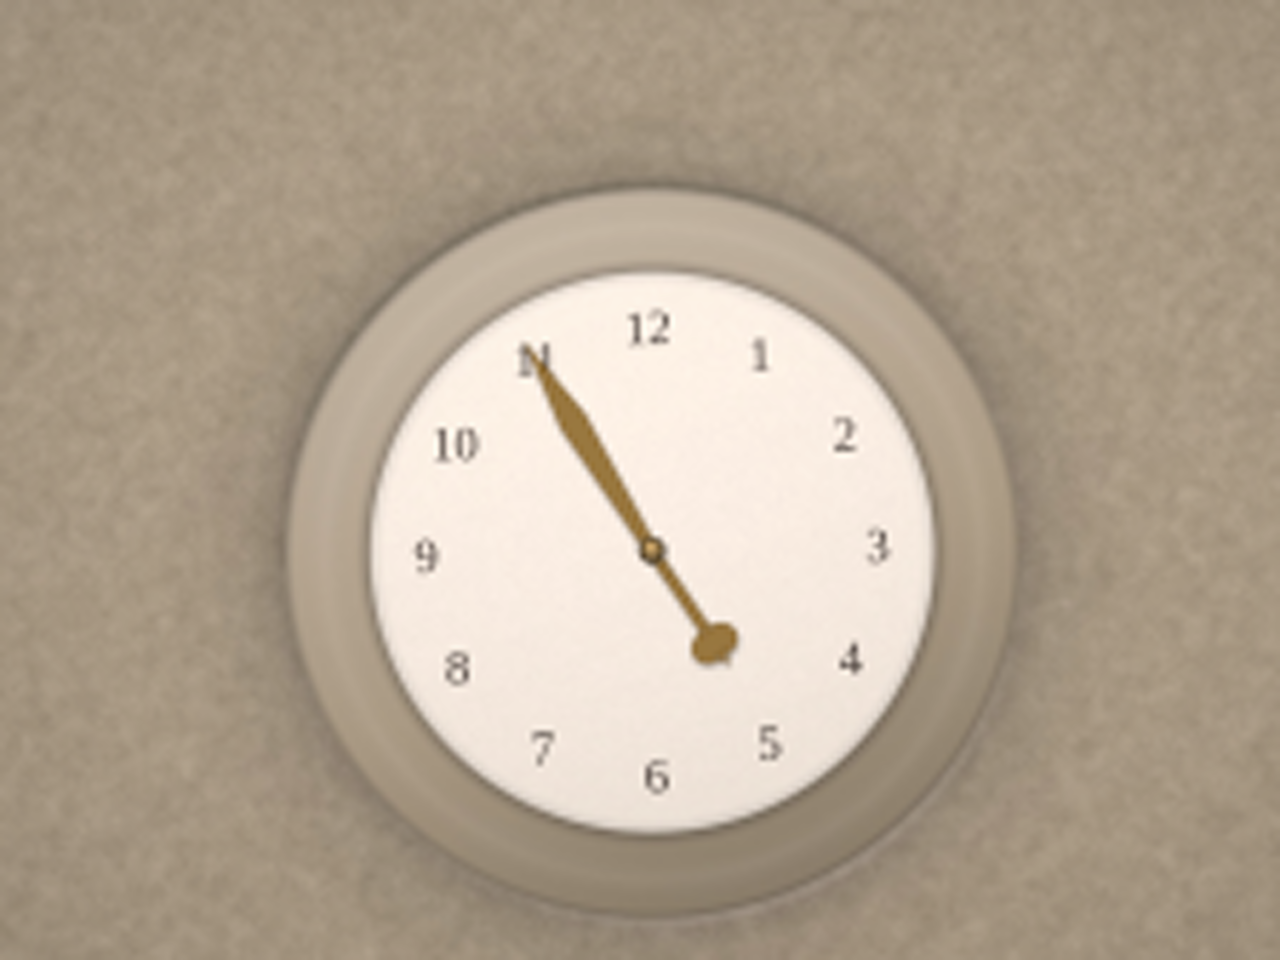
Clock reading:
**4:55**
